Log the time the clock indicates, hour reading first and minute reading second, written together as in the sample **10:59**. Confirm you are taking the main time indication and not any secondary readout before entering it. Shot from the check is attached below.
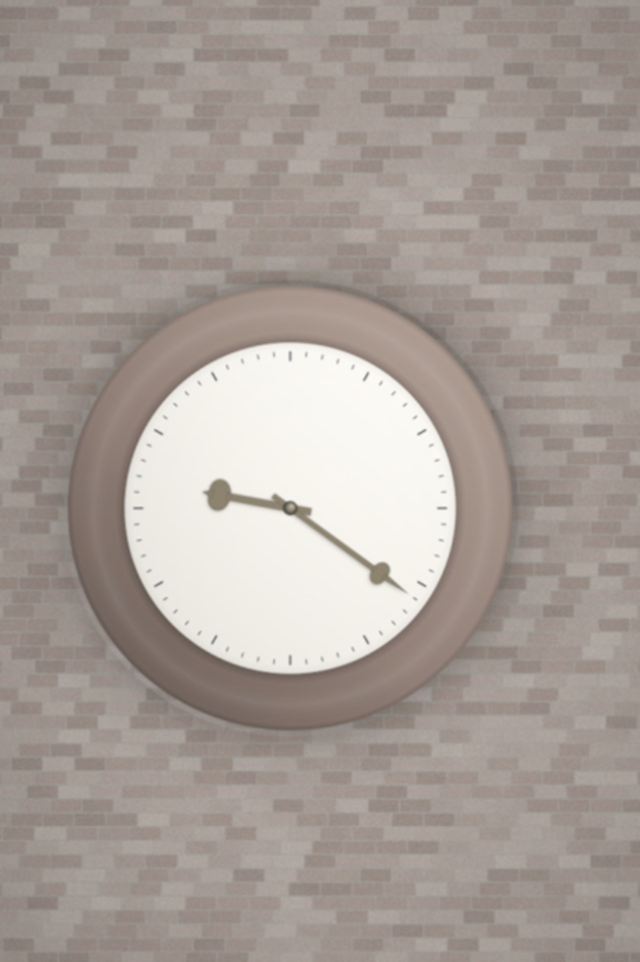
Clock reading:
**9:21**
